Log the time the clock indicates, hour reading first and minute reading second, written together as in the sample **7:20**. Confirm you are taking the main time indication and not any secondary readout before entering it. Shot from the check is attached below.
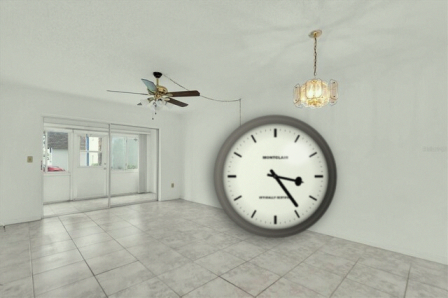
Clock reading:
**3:24**
